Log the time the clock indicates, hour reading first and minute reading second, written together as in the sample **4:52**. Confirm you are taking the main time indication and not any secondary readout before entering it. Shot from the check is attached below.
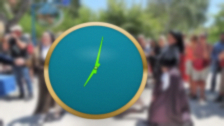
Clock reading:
**7:02**
